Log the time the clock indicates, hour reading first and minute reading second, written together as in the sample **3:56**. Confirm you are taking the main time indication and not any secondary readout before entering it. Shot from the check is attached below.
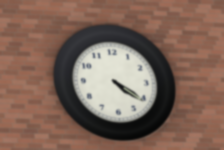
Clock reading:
**4:21**
